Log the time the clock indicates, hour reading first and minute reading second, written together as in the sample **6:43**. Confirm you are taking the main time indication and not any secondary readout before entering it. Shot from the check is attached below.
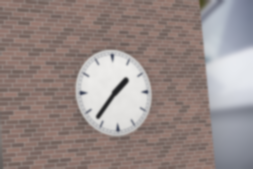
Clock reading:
**1:37**
